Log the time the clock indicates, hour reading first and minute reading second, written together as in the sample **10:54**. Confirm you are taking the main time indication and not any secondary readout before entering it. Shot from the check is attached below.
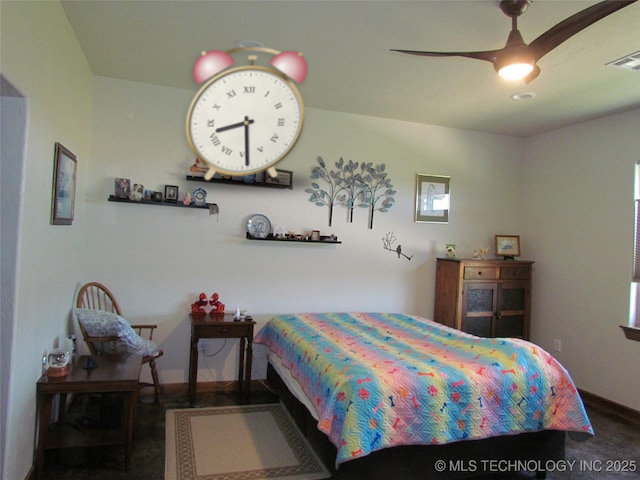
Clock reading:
**8:29**
